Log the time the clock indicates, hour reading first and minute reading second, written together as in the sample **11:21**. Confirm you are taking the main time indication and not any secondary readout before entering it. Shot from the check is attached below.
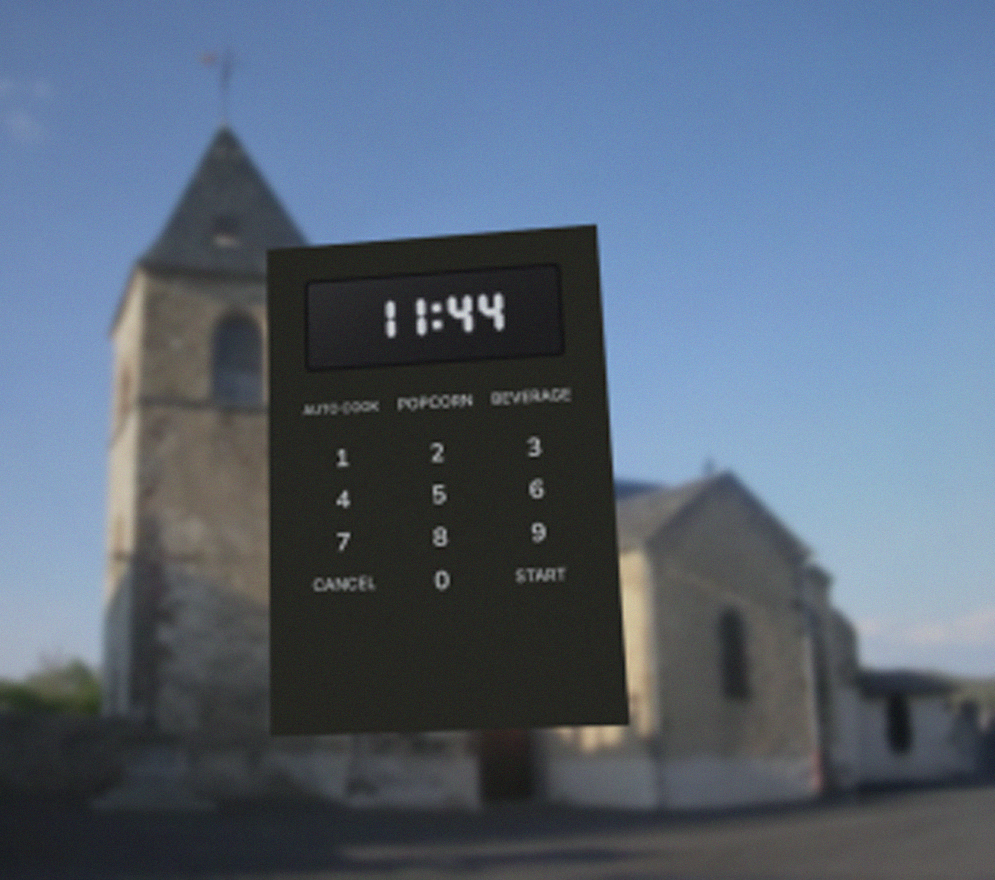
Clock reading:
**11:44**
